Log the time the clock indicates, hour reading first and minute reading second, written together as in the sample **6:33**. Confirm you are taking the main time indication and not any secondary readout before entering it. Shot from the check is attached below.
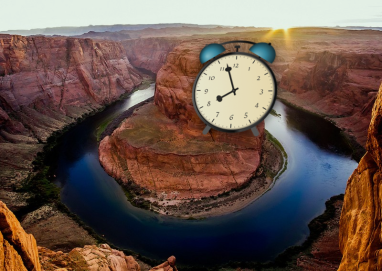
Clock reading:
**7:57**
